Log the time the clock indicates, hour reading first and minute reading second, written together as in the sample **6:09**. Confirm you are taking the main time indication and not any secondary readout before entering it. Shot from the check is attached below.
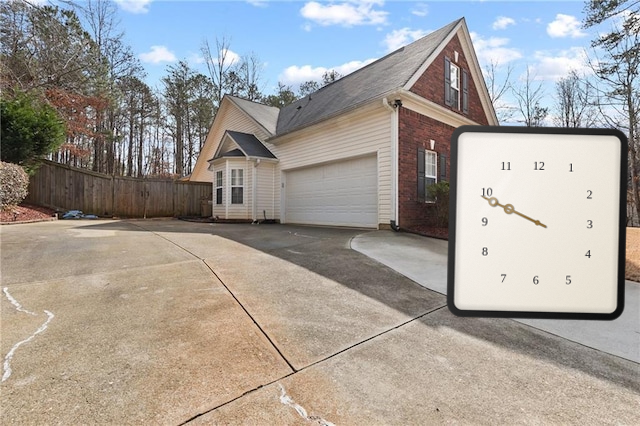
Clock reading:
**9:49**
